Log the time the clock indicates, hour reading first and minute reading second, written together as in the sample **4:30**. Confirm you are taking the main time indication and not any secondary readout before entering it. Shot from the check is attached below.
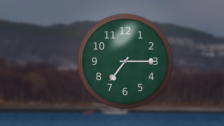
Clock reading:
**7:15**
